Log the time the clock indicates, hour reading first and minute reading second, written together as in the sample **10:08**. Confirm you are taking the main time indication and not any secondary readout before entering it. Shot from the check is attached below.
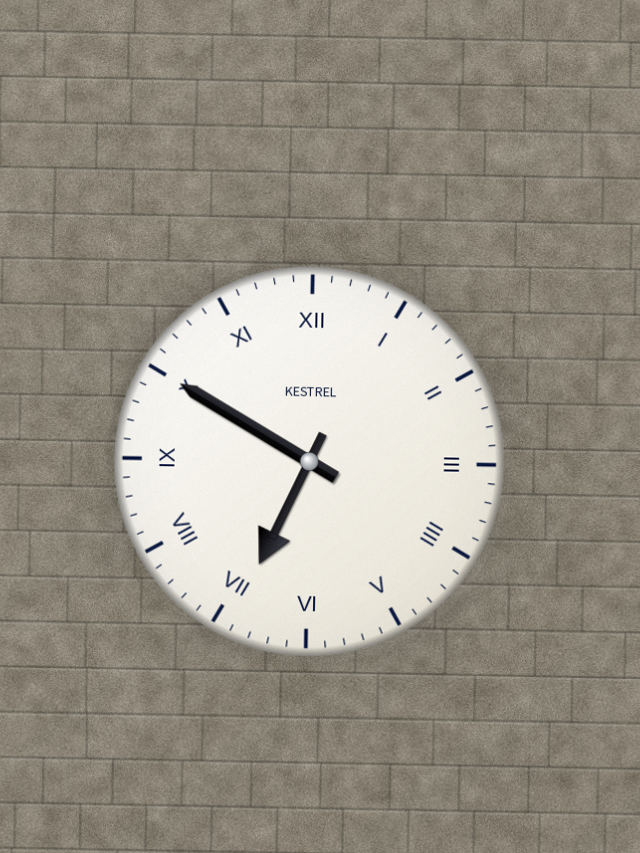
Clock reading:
**6:50**
